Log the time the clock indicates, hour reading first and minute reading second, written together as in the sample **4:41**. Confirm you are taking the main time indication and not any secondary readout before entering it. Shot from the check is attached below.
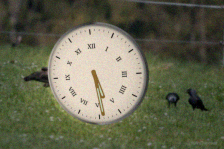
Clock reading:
**5:29**
